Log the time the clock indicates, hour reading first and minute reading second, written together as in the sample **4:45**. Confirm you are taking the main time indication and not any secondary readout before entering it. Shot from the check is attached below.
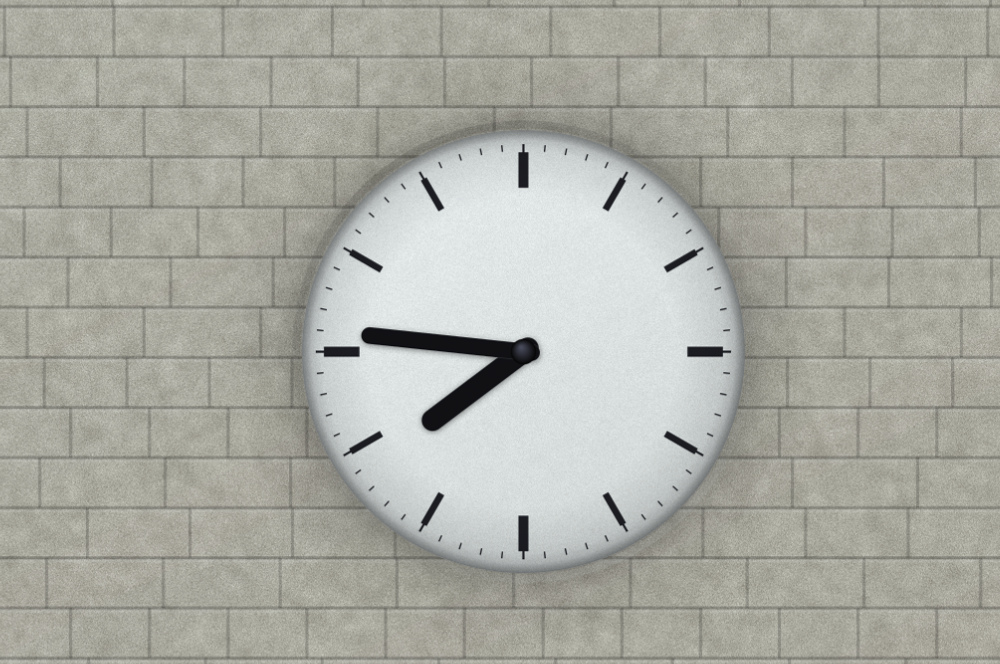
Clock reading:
**7:46**
